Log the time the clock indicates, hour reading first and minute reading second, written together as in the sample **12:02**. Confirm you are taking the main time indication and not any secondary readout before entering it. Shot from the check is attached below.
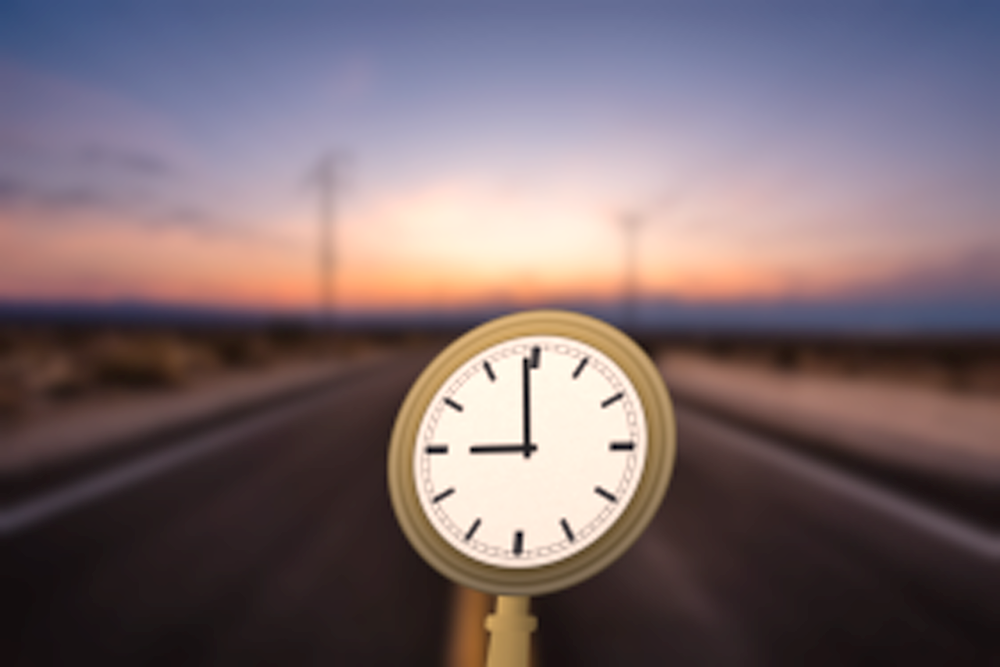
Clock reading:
**8:59**
